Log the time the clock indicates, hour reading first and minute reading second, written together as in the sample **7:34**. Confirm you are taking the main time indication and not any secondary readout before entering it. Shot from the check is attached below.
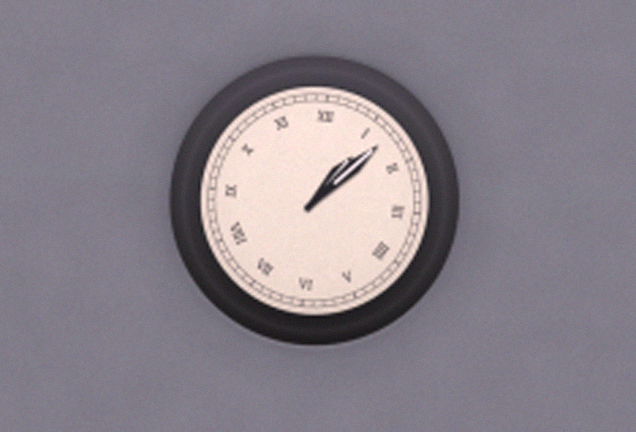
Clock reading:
**1:07**
